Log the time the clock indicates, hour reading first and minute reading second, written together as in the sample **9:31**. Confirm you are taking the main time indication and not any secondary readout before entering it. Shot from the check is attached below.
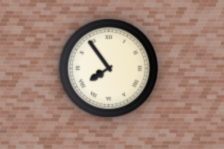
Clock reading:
**7:54**
